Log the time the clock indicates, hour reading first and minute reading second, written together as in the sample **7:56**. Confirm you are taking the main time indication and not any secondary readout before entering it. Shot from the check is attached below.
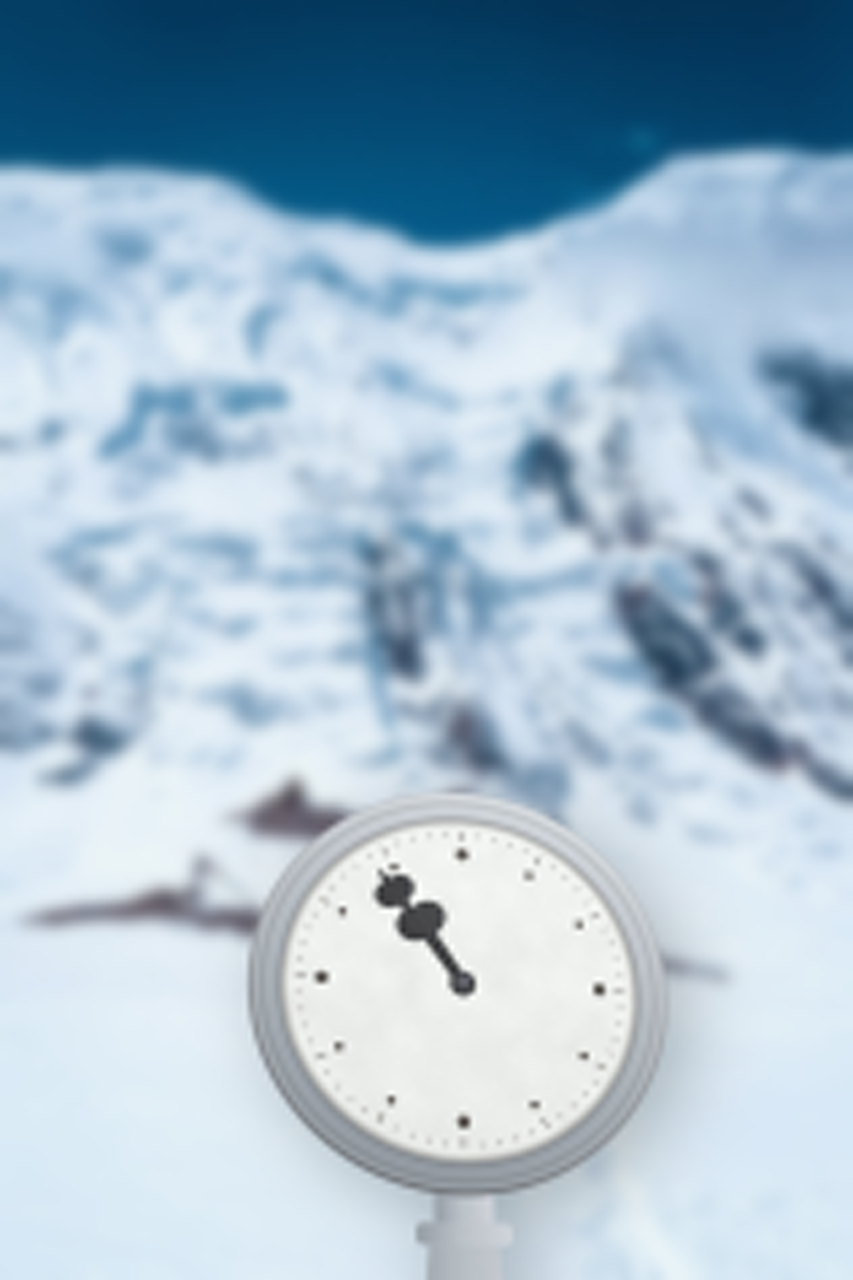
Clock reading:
**10:54**
